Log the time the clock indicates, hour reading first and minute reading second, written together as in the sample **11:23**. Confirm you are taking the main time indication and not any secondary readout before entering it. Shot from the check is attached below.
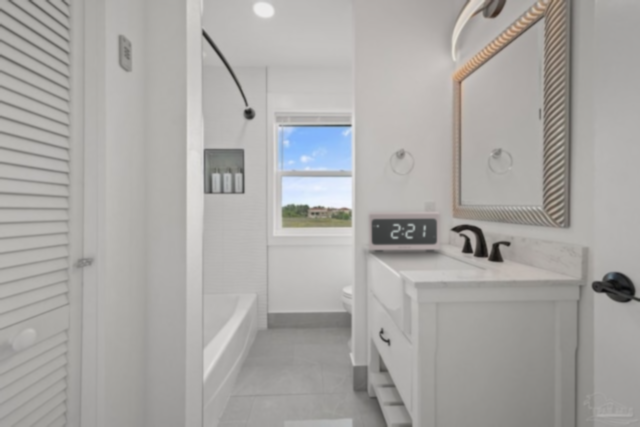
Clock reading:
**2:21**
